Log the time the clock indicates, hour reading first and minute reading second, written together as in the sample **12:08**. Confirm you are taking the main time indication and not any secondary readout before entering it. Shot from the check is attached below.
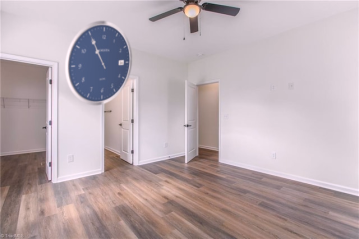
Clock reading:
**10:55**
